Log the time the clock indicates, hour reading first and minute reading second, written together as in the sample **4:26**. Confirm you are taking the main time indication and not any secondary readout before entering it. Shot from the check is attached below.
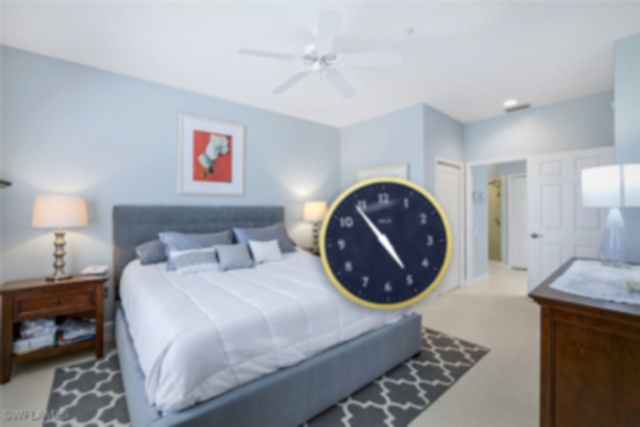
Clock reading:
**4:54**
